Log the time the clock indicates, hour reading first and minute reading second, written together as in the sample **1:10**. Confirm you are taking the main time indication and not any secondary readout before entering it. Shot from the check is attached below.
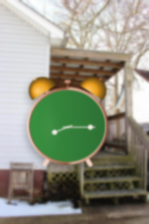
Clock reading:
**8:15**
